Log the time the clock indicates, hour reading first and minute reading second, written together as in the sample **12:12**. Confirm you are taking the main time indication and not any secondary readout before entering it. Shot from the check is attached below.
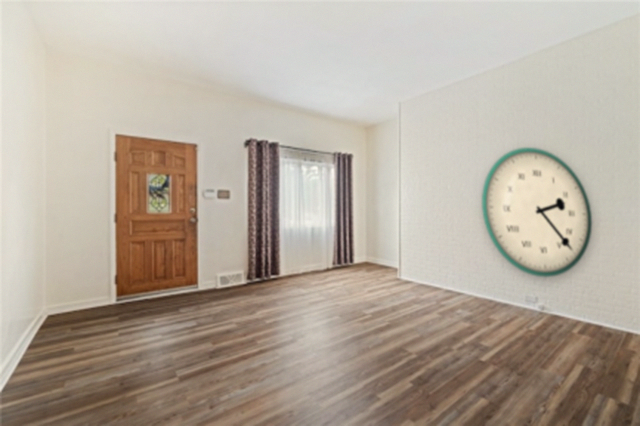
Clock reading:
**2:23**
